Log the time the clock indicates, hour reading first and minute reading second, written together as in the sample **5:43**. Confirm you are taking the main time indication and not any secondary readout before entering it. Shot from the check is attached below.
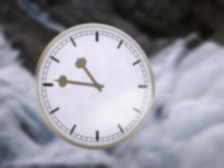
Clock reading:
**10:46**
